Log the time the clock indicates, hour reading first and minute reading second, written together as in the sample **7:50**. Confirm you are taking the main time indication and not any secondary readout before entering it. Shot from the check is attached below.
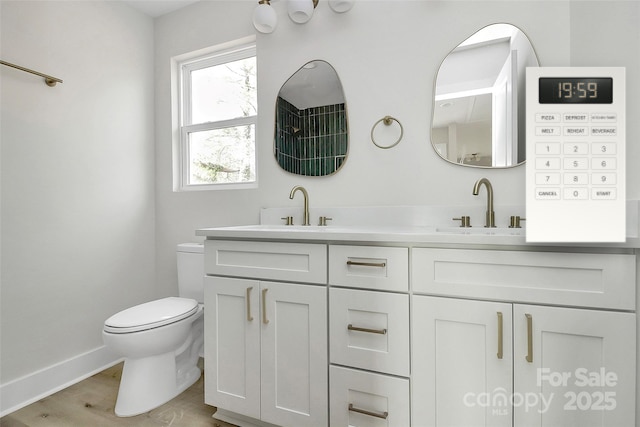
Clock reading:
**19:59**
